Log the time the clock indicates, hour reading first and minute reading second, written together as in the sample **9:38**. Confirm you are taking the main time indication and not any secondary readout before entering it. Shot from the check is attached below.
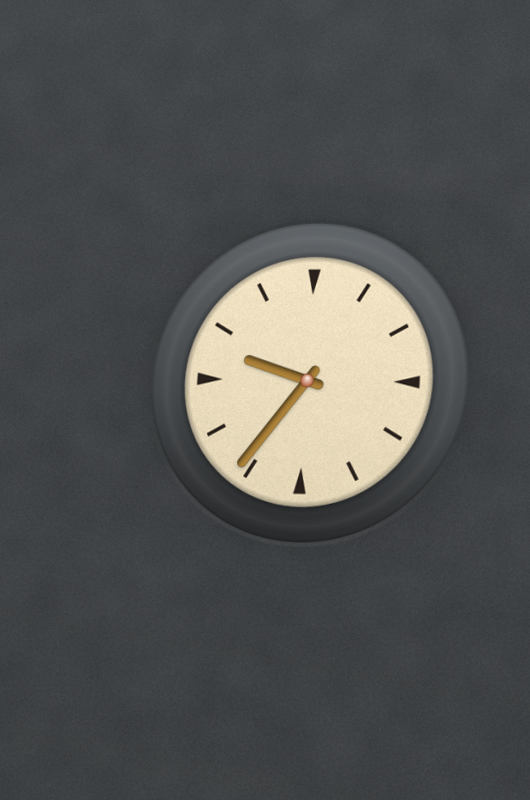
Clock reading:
**9:36**
